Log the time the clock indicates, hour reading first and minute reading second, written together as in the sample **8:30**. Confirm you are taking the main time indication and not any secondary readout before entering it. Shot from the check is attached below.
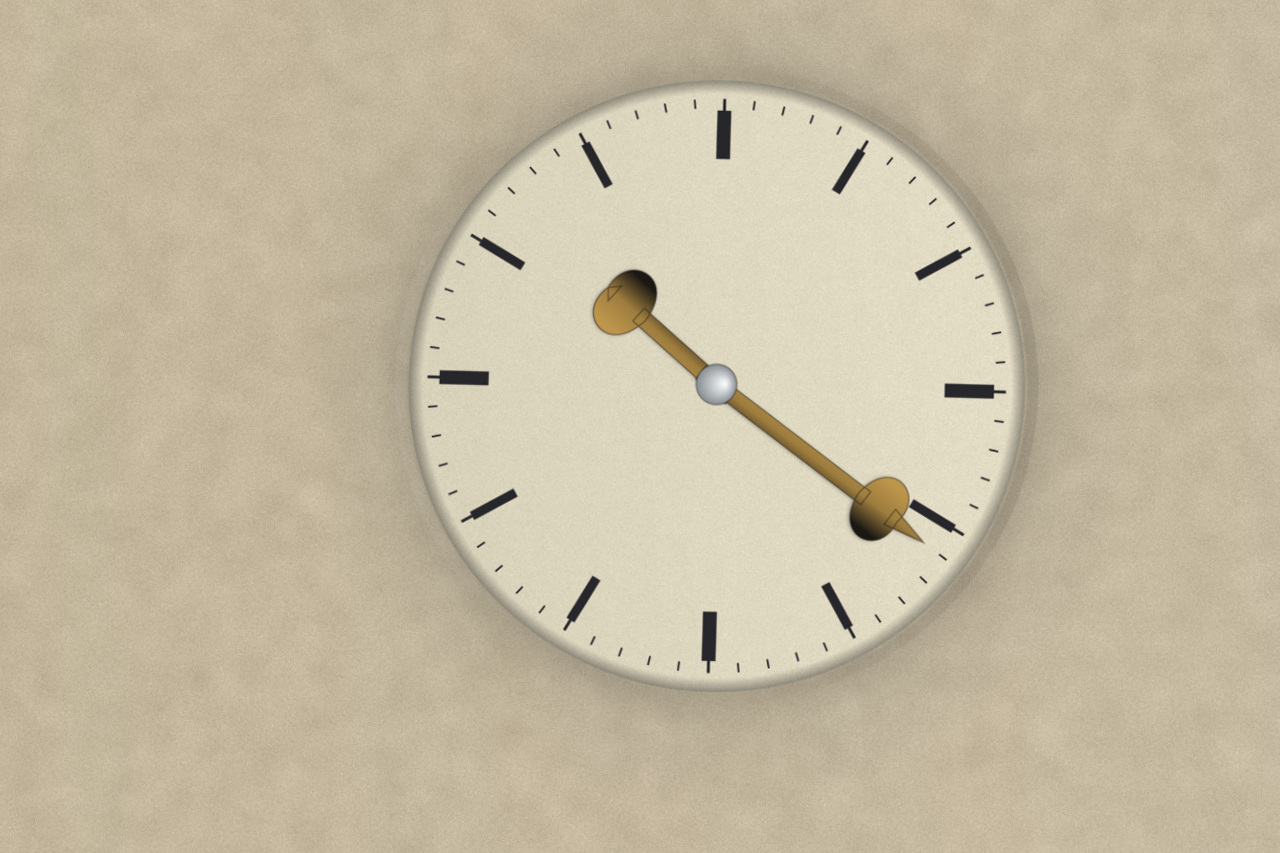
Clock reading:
**10:21**
